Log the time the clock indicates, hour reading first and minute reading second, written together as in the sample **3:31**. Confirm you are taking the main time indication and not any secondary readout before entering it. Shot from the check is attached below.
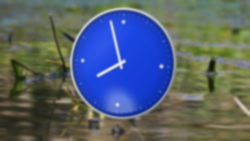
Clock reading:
**7:57**
